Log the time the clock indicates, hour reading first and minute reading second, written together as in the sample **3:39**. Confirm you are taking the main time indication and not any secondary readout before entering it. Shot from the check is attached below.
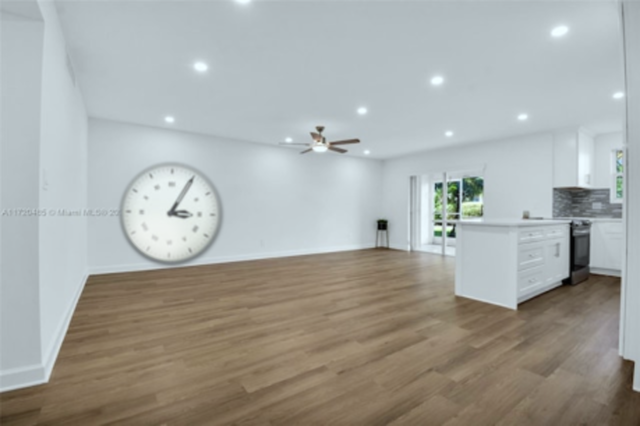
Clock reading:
**3:05**
